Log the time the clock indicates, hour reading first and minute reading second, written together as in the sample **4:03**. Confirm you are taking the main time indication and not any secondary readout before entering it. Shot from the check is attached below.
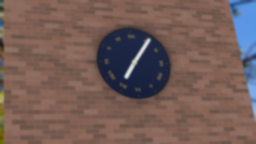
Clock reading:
**7:06**
